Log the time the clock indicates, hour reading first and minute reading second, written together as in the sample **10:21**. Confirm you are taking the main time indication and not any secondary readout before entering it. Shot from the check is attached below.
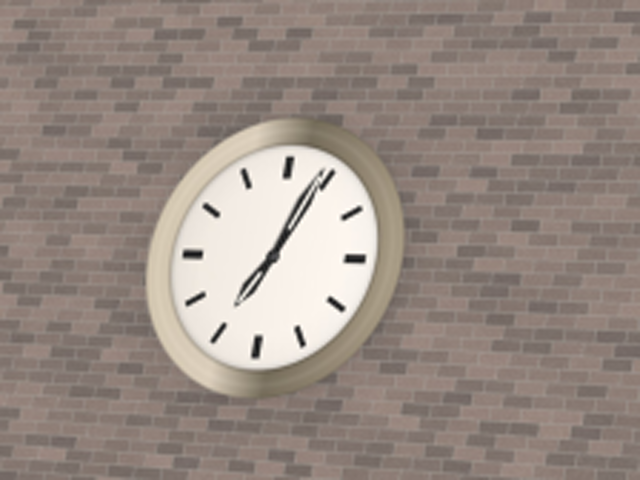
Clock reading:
**7:04**
